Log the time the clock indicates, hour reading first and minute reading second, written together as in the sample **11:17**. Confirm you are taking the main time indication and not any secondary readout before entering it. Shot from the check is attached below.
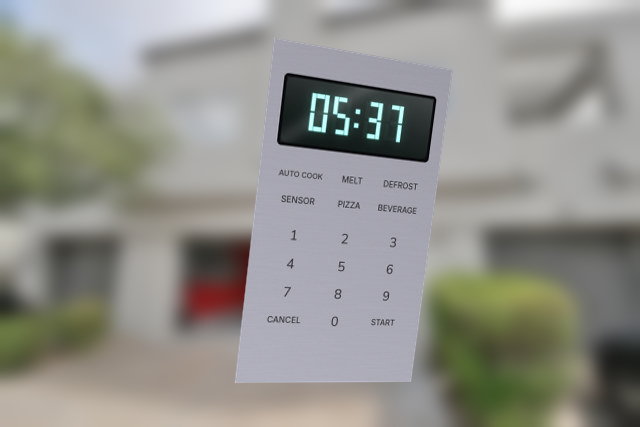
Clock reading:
**5:37**
